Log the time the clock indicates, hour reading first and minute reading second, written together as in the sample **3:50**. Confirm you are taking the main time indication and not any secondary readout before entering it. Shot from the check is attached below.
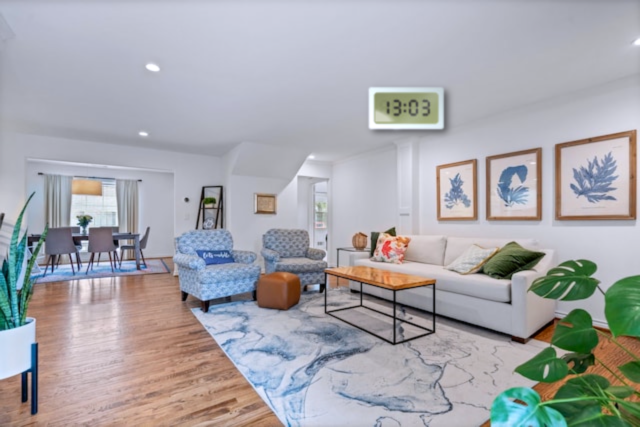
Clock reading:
**13:03**
